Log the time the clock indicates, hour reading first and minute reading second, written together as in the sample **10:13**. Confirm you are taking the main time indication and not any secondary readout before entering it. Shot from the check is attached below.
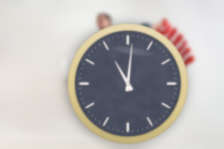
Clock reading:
**11:01**
